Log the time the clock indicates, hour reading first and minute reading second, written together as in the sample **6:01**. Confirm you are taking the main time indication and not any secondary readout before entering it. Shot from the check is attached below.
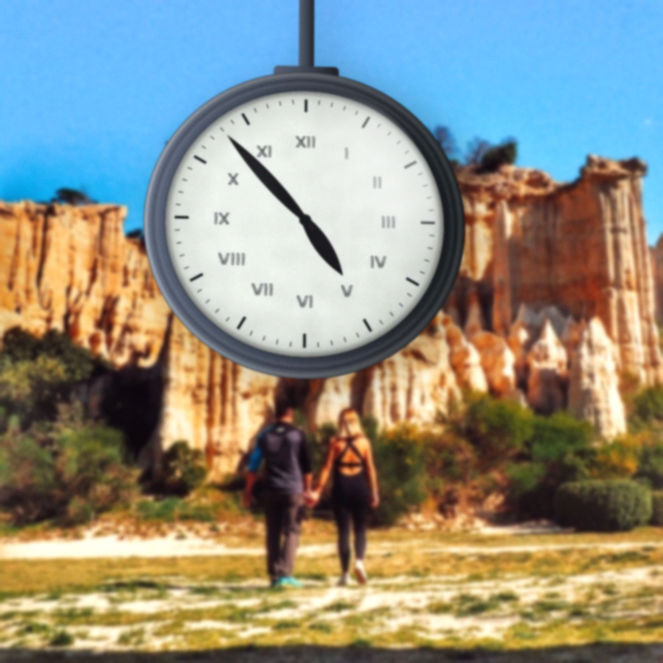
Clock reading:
**4:53**
